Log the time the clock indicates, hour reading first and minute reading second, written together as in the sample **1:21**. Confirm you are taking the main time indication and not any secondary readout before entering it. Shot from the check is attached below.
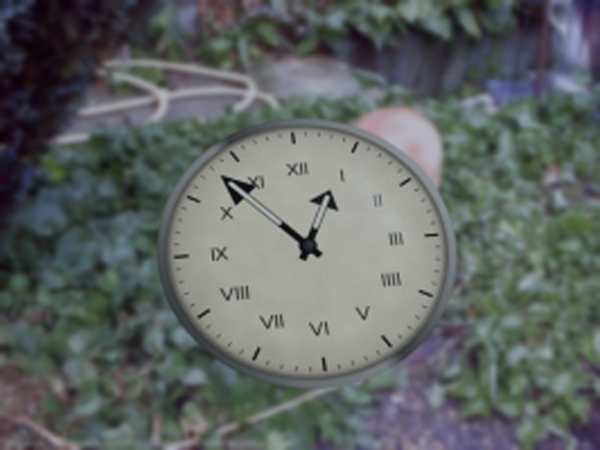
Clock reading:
**12:53**
